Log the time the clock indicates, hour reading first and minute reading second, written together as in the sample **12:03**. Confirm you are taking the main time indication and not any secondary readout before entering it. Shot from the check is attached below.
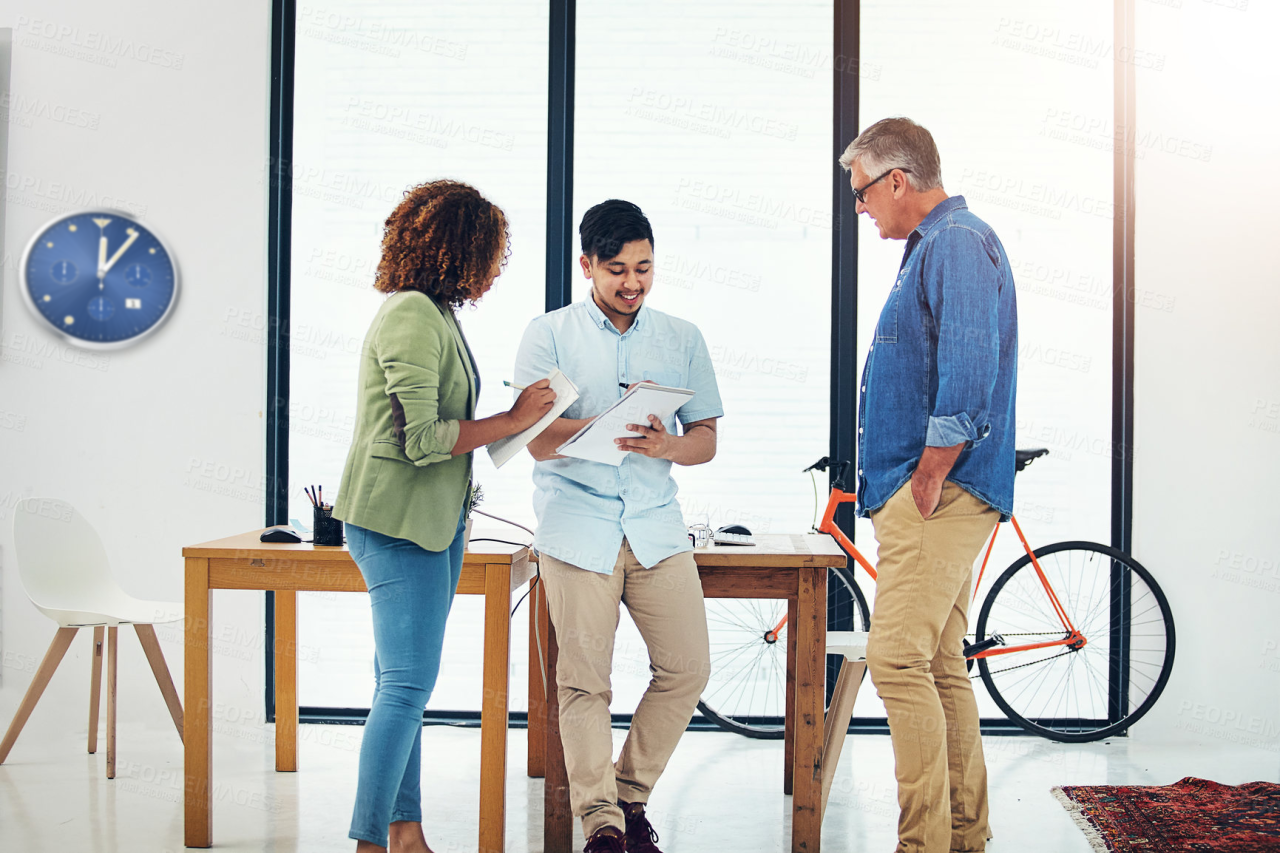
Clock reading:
**12:06**
